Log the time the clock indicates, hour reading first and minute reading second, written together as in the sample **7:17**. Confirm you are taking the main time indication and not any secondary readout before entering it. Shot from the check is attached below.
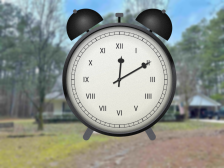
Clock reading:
**12:10**
